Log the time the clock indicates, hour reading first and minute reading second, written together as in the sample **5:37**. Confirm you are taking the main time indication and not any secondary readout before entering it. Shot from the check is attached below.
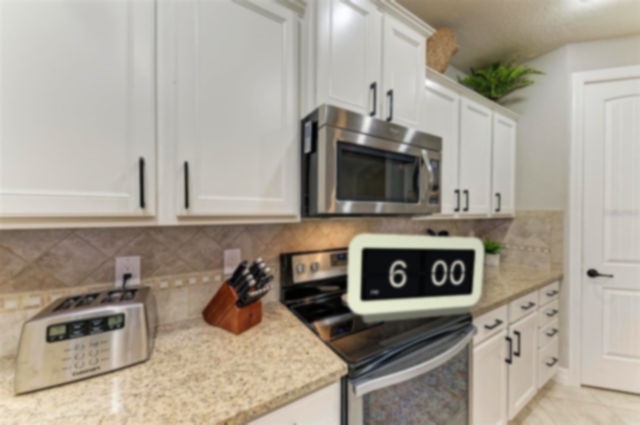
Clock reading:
**6:00**
